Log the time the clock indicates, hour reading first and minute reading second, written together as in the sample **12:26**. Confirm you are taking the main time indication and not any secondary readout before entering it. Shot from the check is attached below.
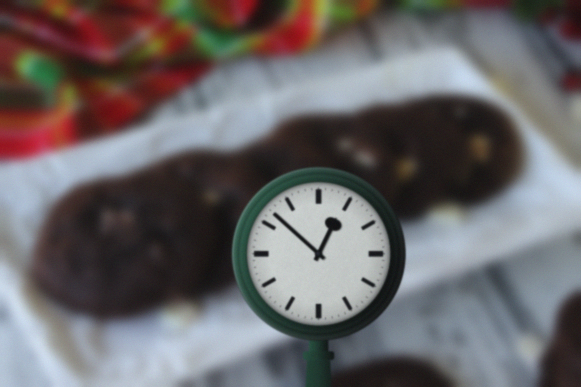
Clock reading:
**12:52**
